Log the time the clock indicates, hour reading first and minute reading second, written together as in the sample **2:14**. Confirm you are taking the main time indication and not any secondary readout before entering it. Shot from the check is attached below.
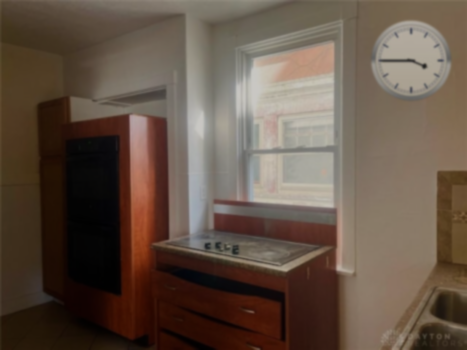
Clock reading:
**3:45**
